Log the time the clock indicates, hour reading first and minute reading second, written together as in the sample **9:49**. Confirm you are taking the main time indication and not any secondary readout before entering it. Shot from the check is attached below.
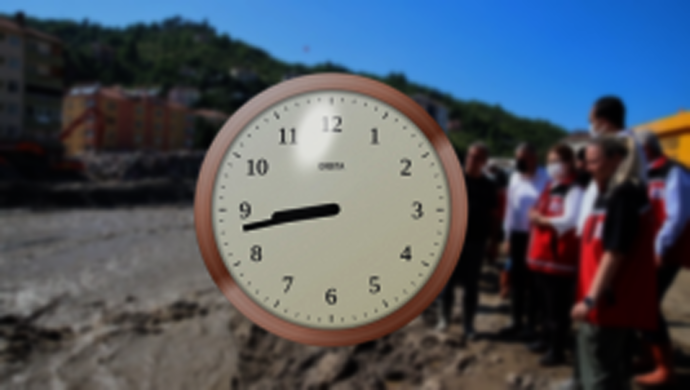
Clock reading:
**8:43**
